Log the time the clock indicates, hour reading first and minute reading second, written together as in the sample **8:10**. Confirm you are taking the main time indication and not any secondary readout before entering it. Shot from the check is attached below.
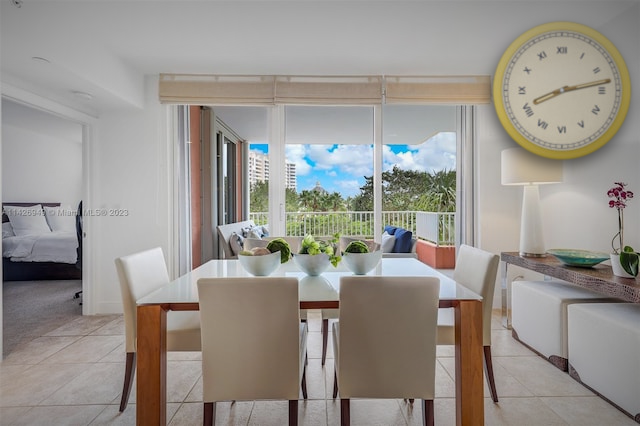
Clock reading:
**8:13**
